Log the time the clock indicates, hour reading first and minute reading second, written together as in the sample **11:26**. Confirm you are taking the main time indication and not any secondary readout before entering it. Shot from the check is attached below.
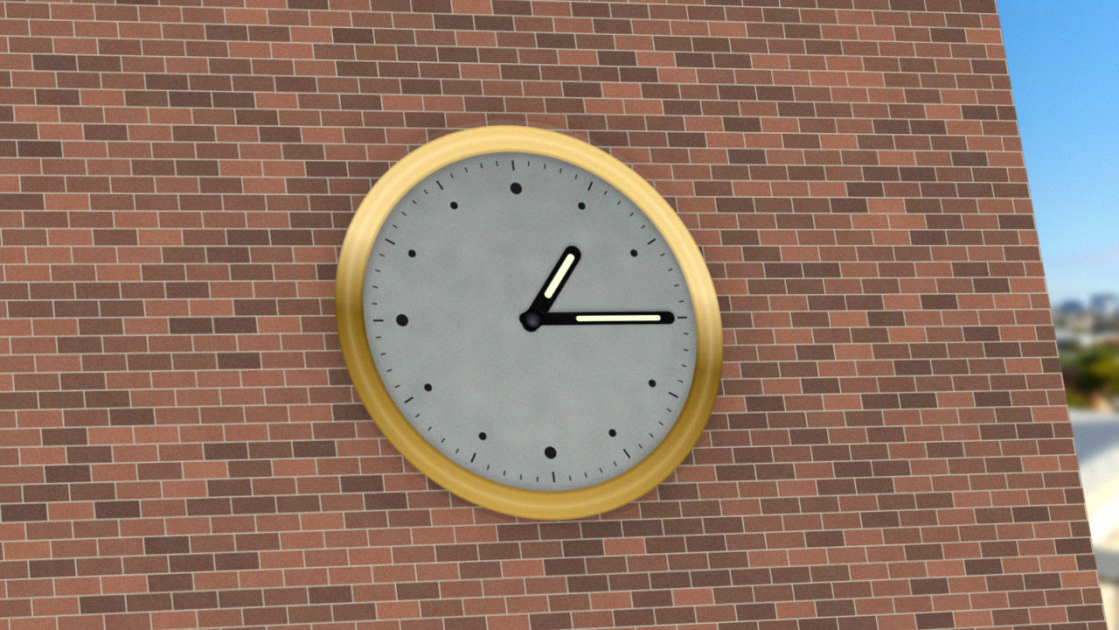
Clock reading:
**1:15**
